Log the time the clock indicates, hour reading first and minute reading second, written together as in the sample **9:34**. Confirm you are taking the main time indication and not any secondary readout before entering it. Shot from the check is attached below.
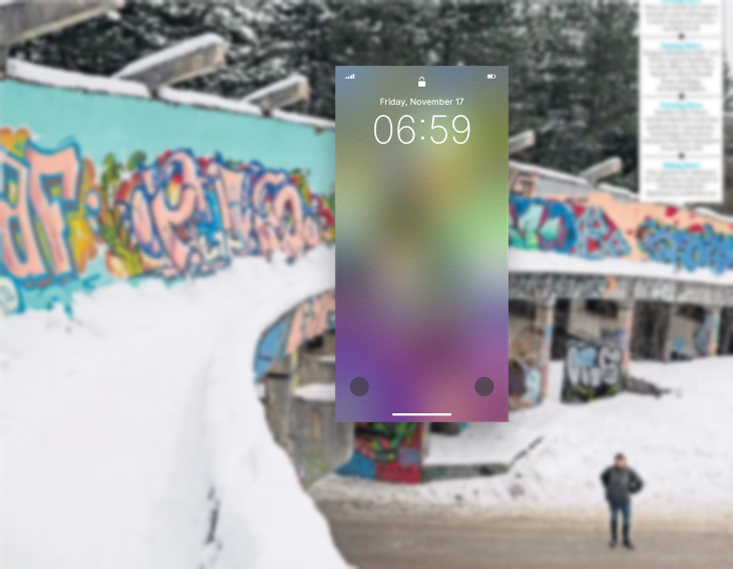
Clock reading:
**6:59**
